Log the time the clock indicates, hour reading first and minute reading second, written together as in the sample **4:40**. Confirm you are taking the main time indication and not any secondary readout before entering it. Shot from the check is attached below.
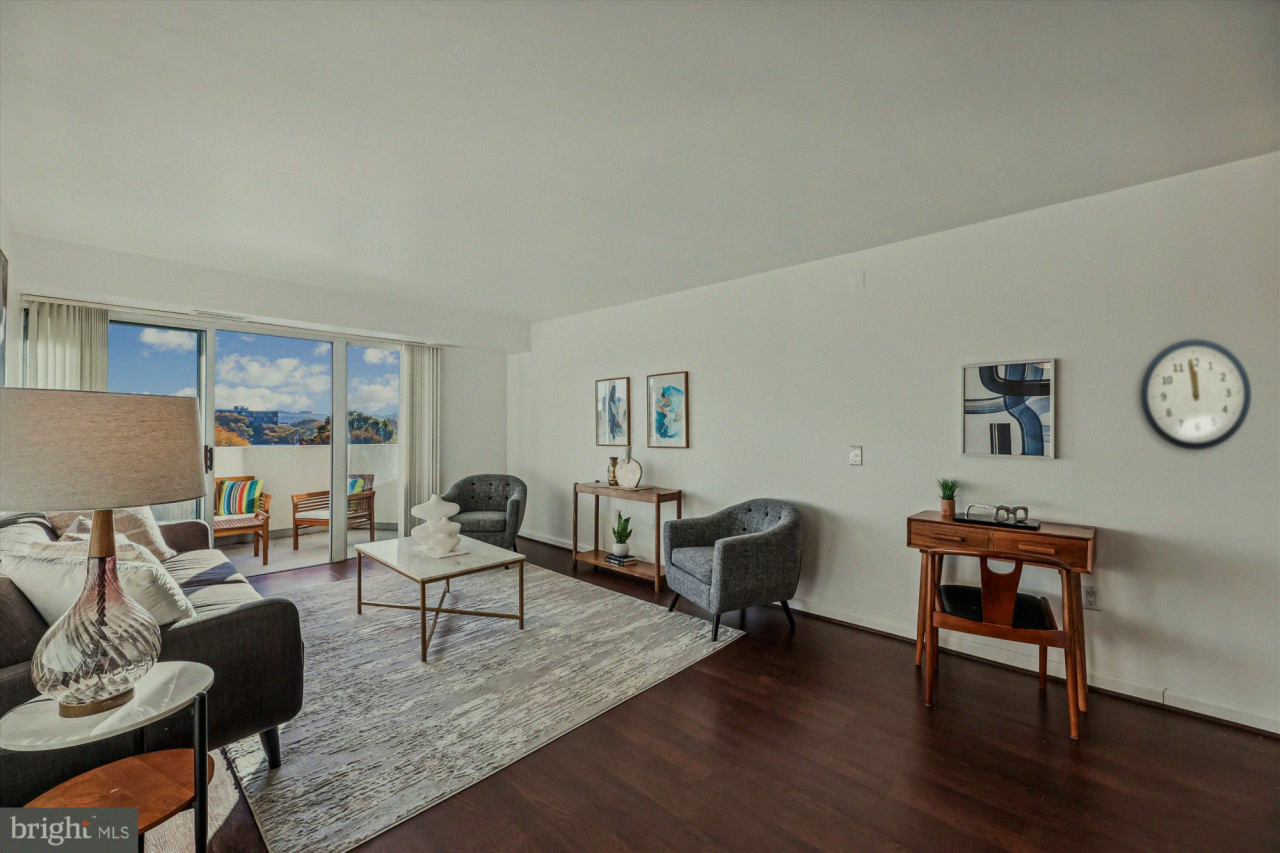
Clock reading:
**11:59**
